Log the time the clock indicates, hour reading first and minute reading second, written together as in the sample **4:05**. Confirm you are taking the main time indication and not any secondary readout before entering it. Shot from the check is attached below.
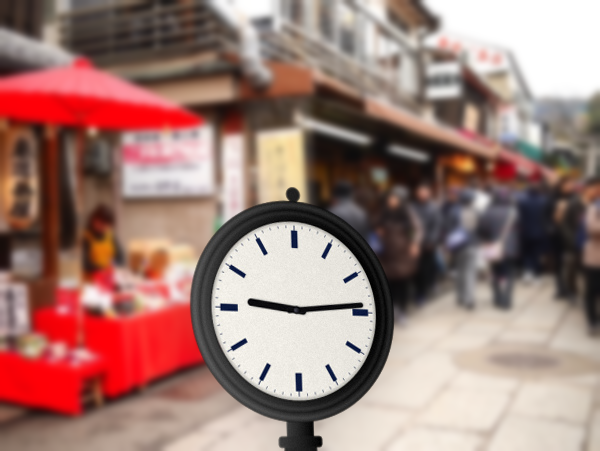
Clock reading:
**9:14**
